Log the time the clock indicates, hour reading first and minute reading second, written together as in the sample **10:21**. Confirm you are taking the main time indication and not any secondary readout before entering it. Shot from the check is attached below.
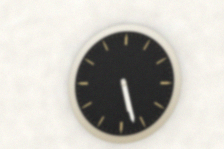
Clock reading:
**5:27**
